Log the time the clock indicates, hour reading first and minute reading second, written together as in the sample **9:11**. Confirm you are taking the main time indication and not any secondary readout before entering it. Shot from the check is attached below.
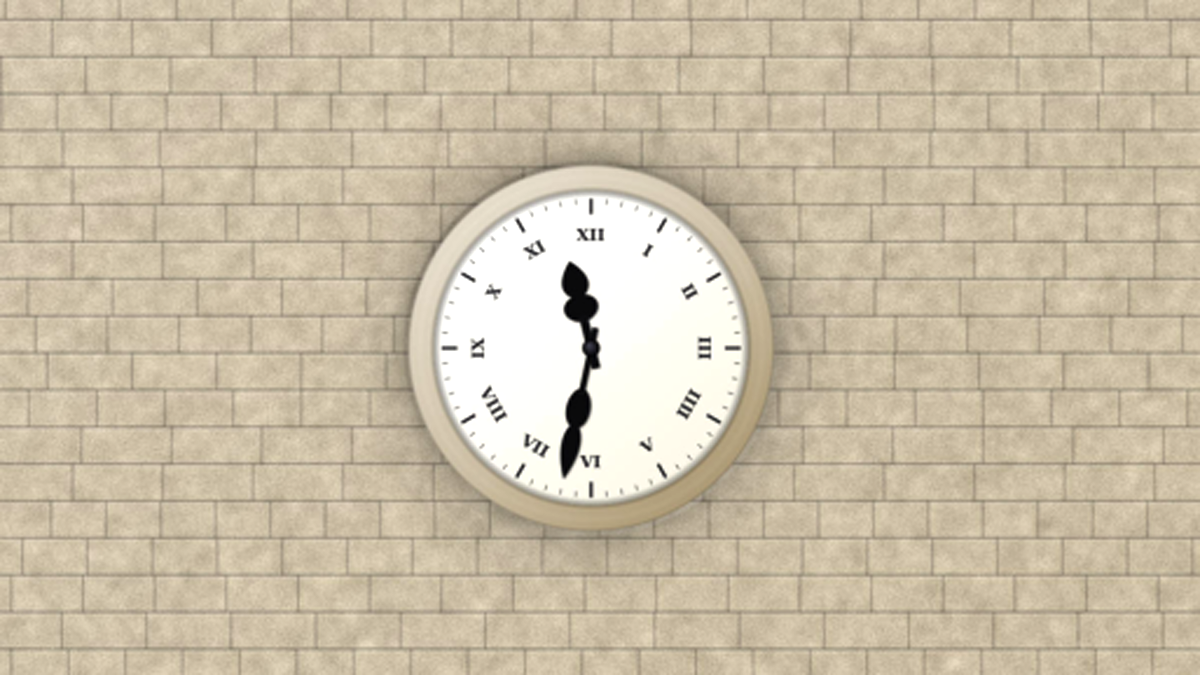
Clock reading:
**11:32**
